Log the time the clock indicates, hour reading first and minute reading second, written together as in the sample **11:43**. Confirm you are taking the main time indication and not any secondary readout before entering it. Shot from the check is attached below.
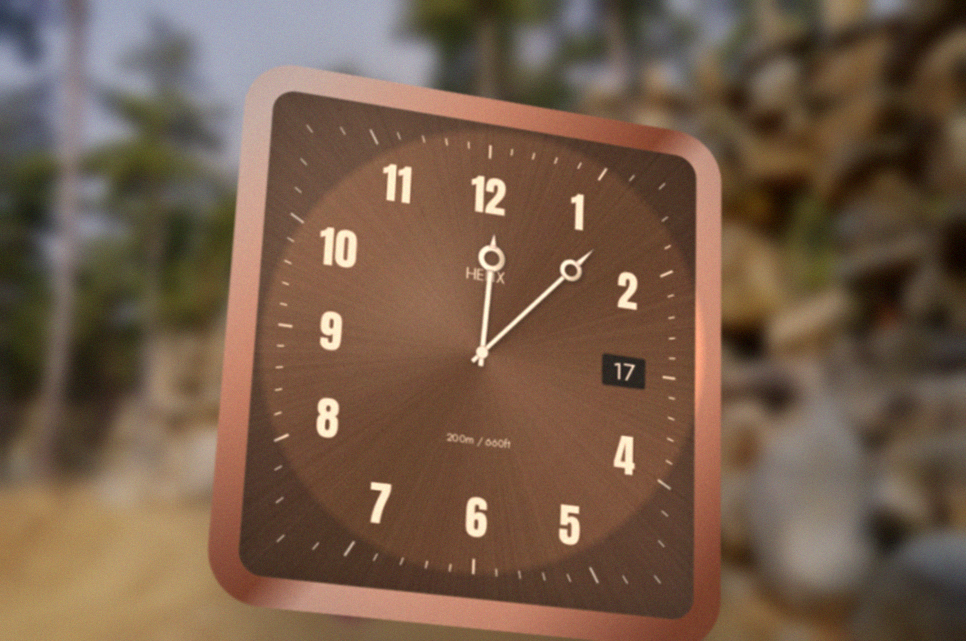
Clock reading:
**12:07**
